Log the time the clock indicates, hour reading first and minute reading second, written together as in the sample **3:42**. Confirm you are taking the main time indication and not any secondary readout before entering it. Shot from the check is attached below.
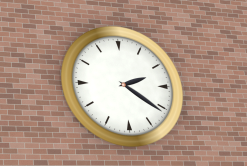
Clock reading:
**2:21**
